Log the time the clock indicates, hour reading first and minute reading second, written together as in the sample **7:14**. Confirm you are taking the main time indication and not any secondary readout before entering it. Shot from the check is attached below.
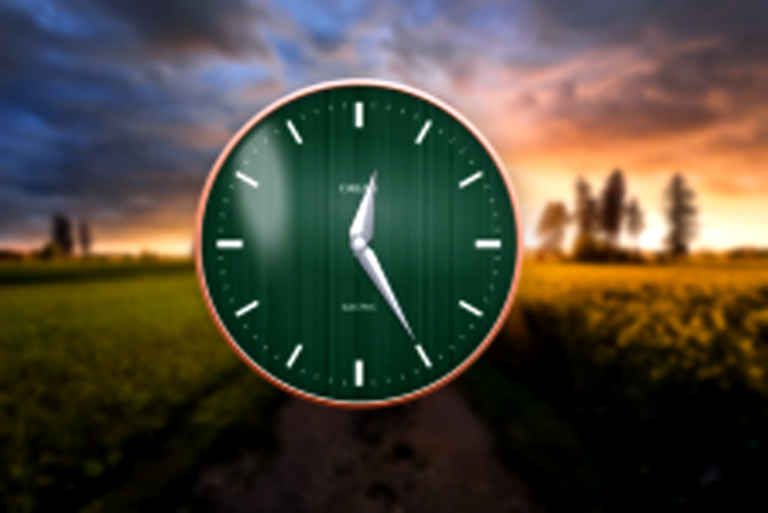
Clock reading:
**12:25**
